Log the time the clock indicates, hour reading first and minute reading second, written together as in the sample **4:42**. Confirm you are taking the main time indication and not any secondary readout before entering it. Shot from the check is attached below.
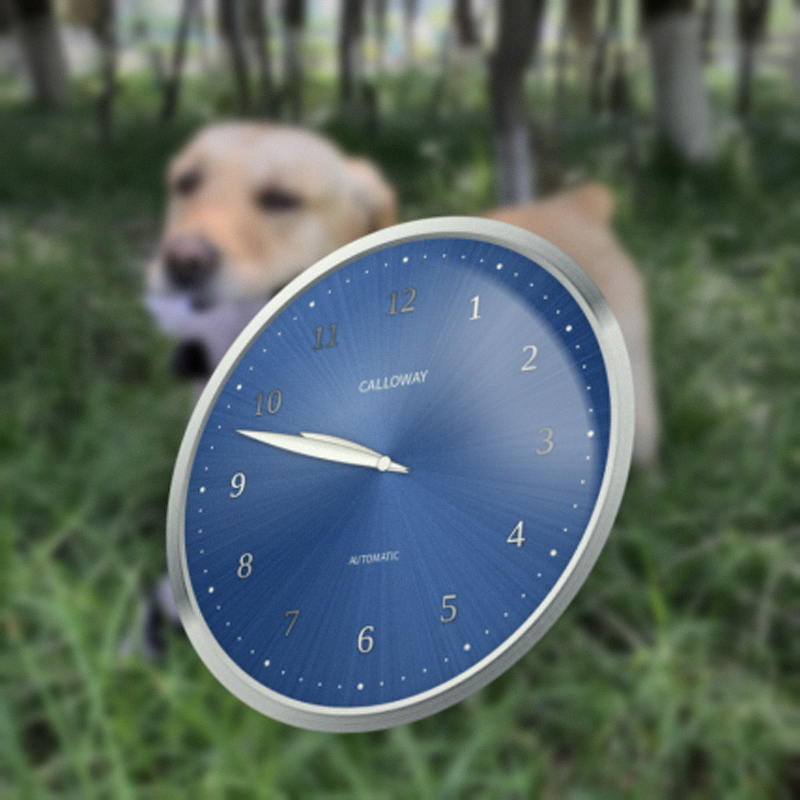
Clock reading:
**9:48**
